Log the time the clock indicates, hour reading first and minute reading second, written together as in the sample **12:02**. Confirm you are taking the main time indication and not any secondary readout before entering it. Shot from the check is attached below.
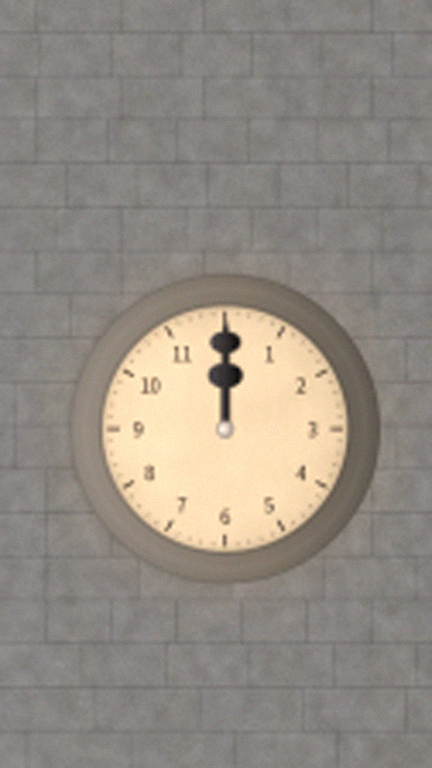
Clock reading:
**12:00**
